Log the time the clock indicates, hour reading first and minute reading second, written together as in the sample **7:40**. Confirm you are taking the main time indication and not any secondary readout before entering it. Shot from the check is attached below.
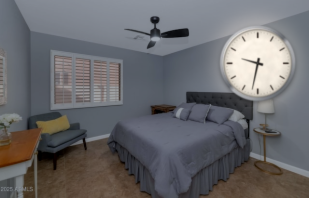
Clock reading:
**9:32**
